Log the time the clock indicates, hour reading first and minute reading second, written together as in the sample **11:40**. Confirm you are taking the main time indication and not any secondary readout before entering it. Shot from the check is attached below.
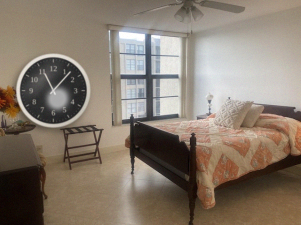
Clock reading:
**11:07**
